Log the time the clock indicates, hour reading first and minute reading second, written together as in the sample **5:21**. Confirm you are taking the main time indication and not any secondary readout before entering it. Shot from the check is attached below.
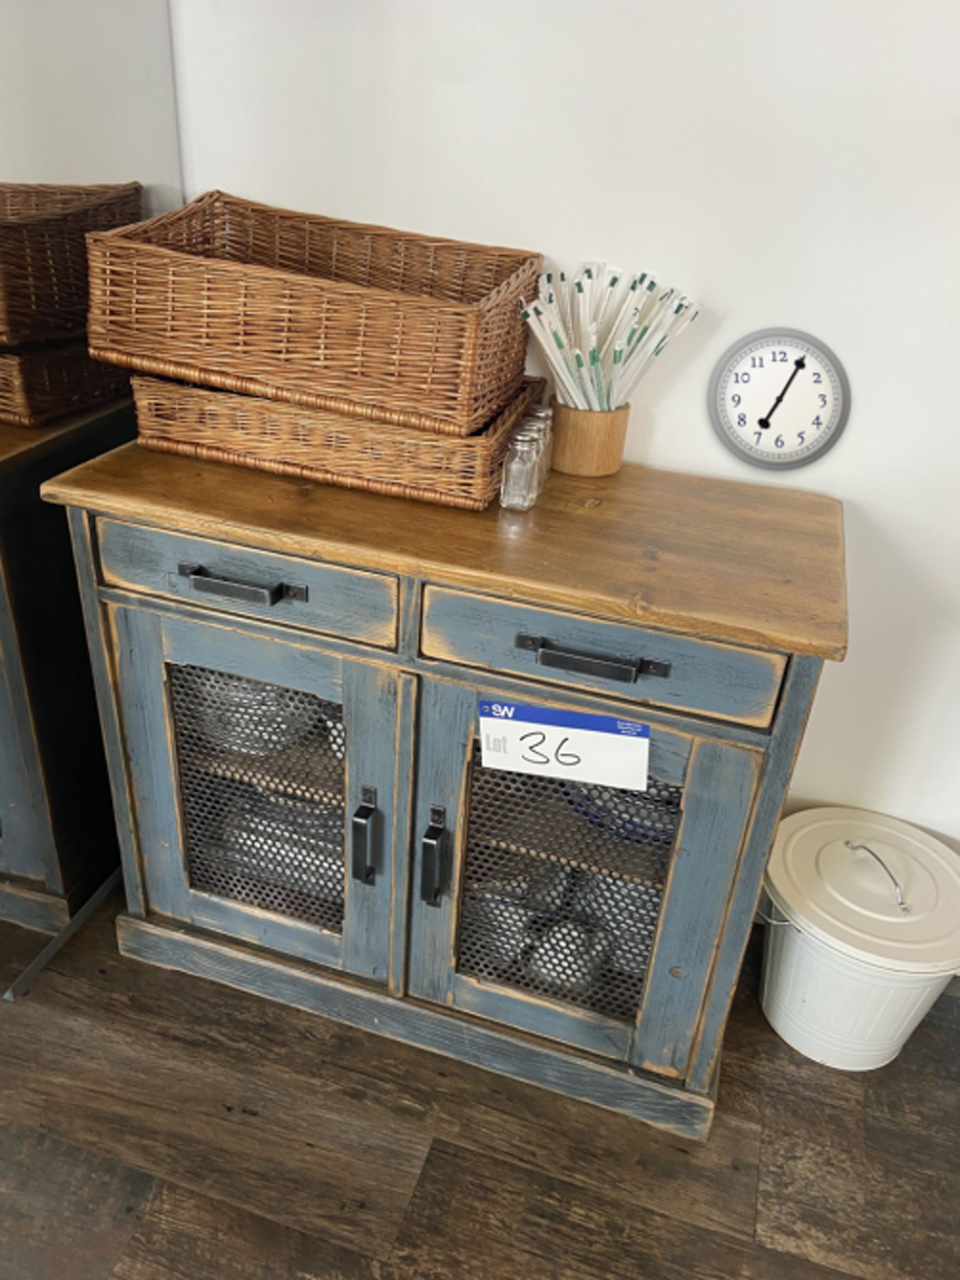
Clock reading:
**7:05**
